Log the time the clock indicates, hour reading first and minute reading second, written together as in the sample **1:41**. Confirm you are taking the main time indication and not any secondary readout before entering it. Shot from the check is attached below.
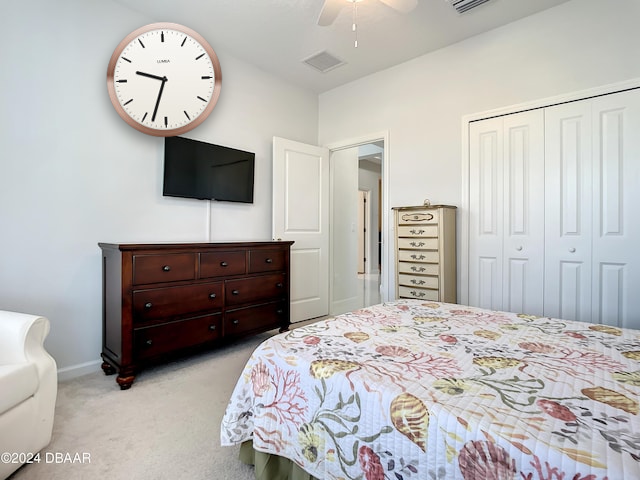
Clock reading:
**9:33**
